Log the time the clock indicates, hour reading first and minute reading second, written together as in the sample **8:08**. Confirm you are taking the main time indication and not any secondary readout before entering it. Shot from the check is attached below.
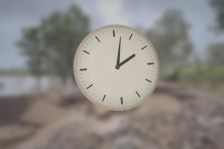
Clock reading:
**2:02**
